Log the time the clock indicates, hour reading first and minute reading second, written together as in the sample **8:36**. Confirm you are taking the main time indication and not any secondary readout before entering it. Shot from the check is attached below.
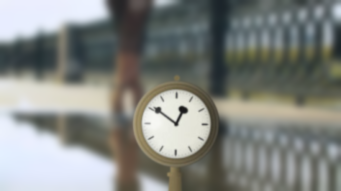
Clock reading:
**12:51**
